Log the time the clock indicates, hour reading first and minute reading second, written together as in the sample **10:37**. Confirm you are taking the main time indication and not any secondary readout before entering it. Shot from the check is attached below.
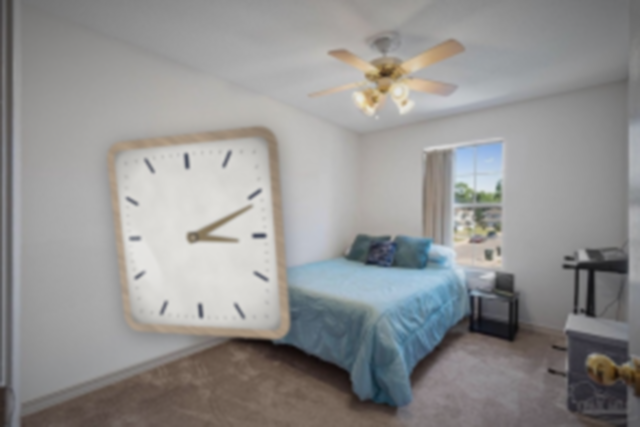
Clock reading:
**3:11**
